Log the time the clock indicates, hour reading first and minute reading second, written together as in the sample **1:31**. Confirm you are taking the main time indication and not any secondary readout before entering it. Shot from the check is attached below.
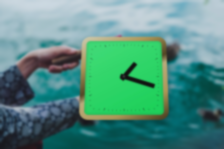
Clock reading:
**1:18**
